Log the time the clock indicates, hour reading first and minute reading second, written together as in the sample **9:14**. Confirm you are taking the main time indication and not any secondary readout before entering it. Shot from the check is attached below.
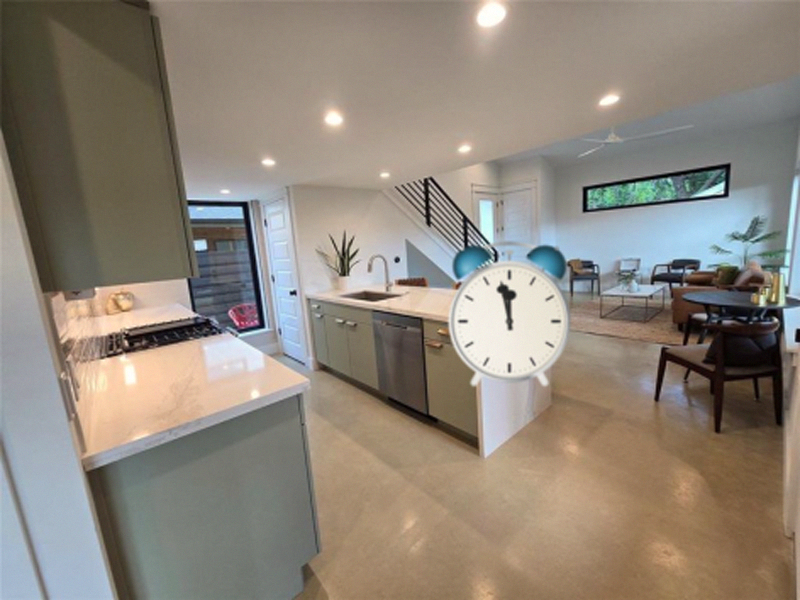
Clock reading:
**11:58**
